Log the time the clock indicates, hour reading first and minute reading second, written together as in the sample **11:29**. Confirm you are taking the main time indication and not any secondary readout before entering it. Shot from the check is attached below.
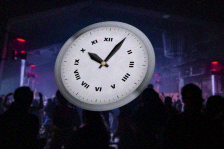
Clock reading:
**10:05**
